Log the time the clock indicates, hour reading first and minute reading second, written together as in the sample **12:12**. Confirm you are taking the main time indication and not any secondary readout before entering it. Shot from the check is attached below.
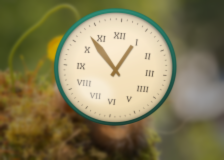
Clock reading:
**12:53**
